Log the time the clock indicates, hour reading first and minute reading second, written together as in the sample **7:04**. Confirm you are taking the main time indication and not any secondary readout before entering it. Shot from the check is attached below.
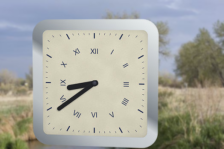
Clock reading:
**8:39**
